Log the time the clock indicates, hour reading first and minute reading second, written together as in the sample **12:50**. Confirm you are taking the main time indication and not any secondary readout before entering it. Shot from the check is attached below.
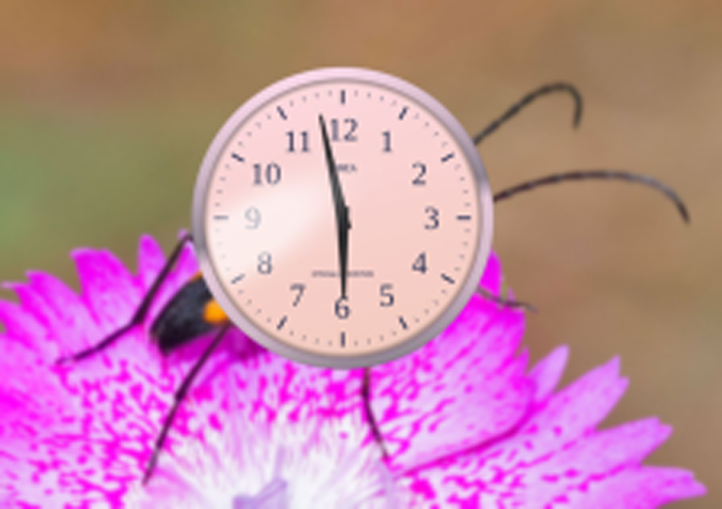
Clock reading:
**5:58**
